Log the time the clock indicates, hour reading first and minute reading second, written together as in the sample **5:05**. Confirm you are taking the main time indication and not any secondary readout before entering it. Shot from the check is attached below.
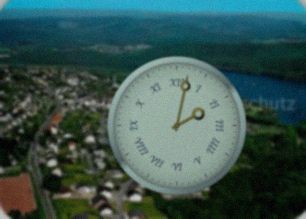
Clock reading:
**2:02**
